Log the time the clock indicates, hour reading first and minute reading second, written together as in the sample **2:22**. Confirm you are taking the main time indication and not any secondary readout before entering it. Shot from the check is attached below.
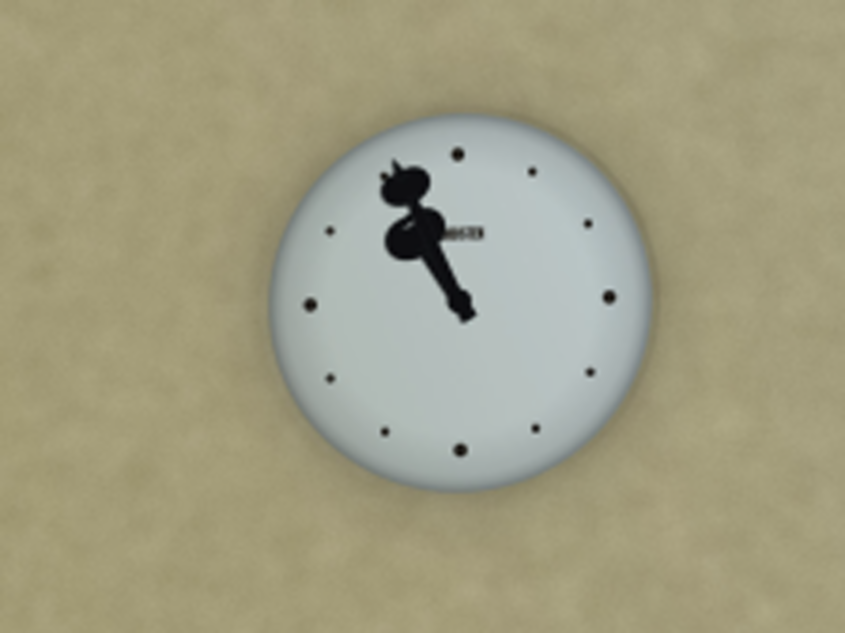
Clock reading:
**10:56**
